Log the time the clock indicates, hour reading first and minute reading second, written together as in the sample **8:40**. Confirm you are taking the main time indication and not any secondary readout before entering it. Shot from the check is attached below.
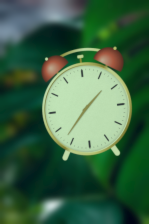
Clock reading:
**1:37**
